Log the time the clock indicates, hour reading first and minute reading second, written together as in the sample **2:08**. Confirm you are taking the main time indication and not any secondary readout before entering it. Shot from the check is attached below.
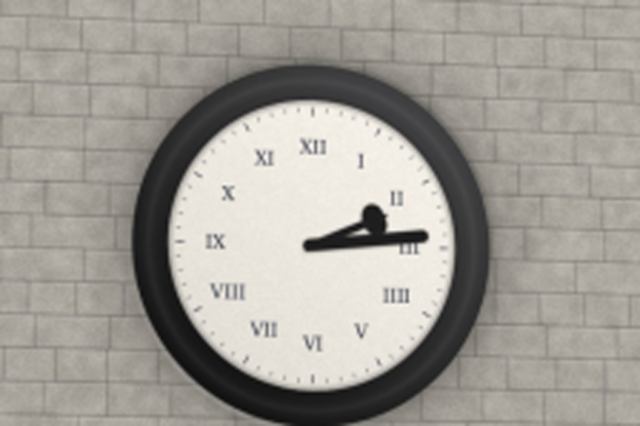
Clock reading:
**2:14**
